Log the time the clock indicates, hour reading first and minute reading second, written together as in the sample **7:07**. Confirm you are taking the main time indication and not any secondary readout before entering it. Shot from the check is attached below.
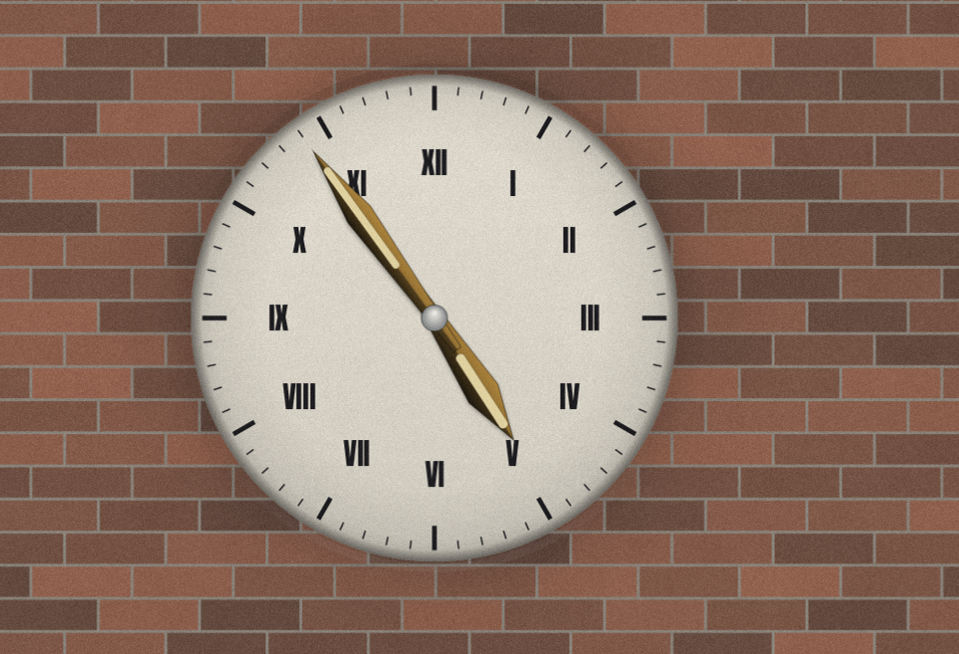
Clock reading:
**4:54**
